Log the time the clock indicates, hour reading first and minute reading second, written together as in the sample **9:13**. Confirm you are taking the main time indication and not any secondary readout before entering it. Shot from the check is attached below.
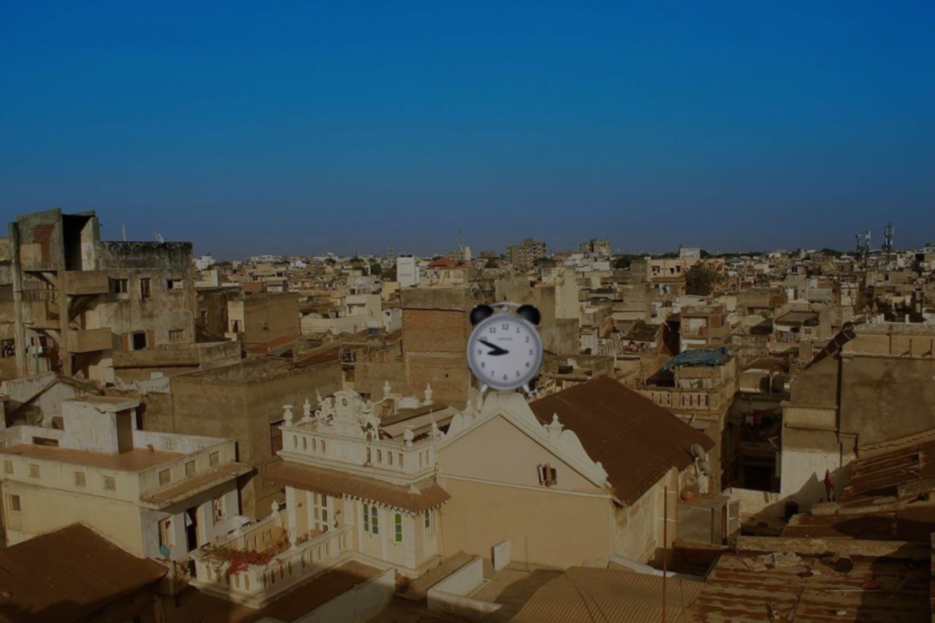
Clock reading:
**8:49**
